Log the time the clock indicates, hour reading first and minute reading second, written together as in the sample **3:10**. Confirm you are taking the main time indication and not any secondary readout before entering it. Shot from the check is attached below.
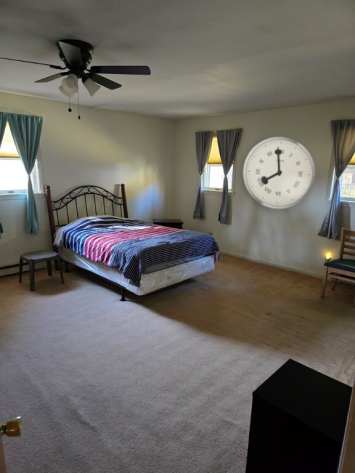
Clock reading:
**7:59**
